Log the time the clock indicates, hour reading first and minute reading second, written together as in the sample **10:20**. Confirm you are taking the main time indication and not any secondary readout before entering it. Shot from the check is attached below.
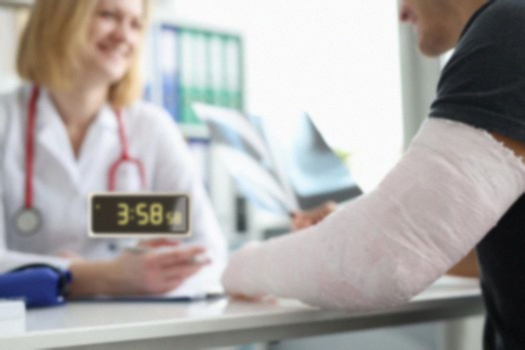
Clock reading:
**3:58**
